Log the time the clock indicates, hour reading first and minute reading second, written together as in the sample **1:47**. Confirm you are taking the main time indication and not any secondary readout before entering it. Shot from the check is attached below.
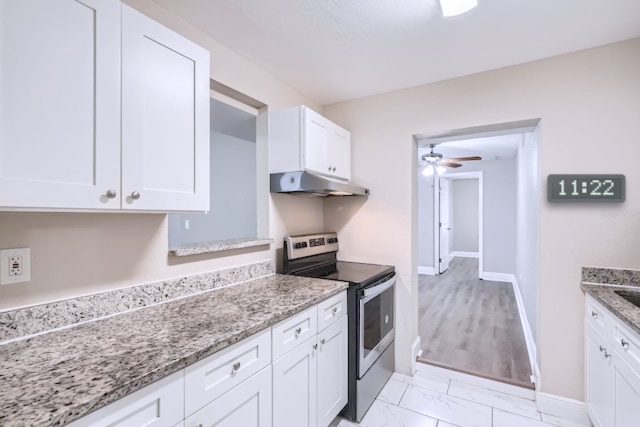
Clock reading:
**11:22**
